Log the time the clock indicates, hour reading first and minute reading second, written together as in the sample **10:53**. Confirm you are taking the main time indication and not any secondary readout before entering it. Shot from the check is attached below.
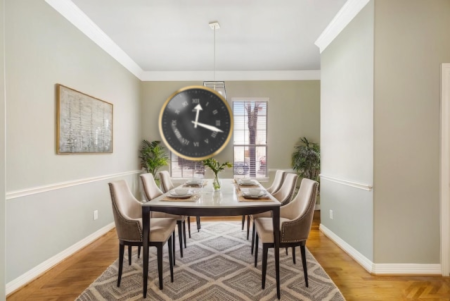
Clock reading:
**12:18**
